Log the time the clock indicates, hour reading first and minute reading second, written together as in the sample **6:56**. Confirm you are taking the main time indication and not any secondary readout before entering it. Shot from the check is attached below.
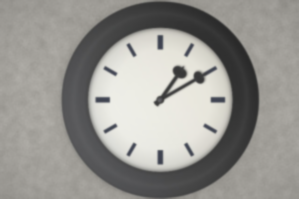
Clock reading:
**1:10**
